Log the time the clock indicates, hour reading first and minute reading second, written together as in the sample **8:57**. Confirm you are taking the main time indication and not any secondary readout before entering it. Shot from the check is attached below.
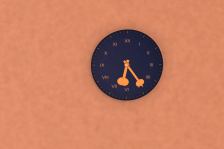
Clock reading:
**6:24**
